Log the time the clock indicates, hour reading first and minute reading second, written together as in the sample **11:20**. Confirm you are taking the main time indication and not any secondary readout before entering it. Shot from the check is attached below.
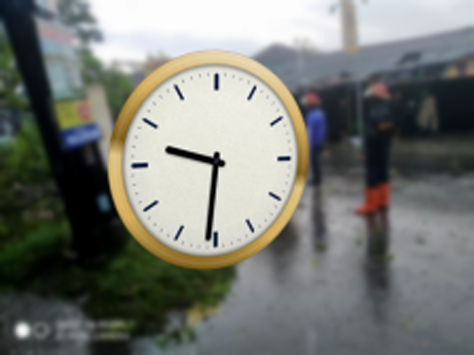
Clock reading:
**9:31**
